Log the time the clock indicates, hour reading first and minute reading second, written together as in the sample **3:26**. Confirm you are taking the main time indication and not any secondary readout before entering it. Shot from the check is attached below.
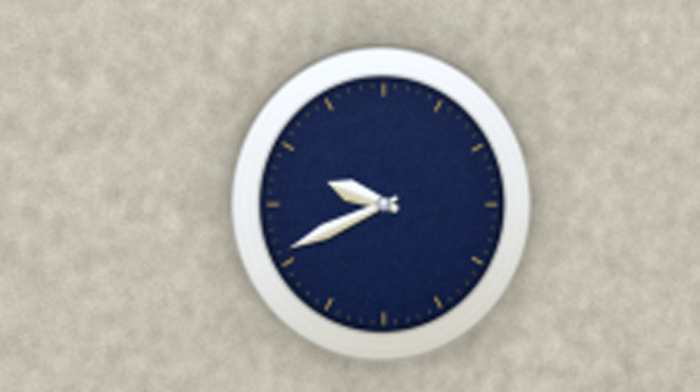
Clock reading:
**9:41**
